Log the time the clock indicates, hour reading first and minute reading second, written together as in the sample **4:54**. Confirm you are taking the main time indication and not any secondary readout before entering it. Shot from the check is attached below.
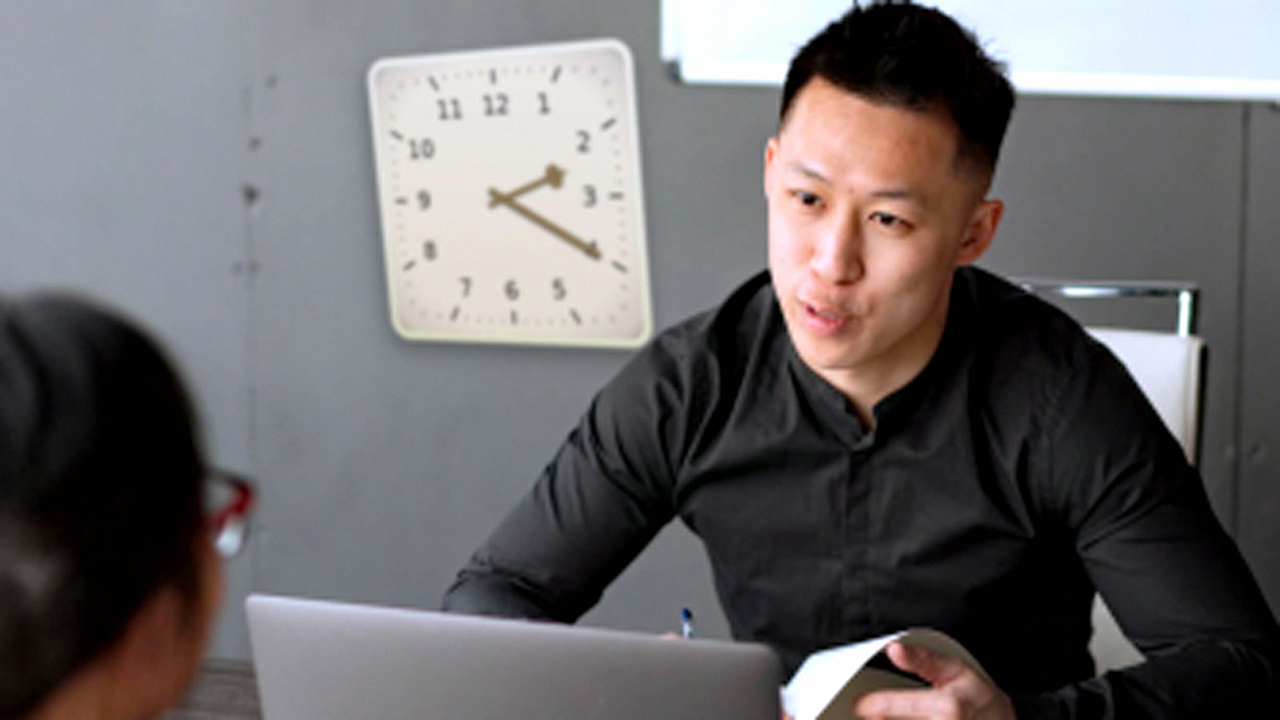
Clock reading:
**2:20**
